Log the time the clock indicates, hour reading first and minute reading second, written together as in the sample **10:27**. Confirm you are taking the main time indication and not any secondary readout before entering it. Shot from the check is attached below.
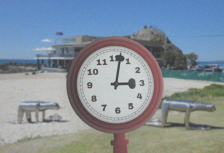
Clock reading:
**3:02**
